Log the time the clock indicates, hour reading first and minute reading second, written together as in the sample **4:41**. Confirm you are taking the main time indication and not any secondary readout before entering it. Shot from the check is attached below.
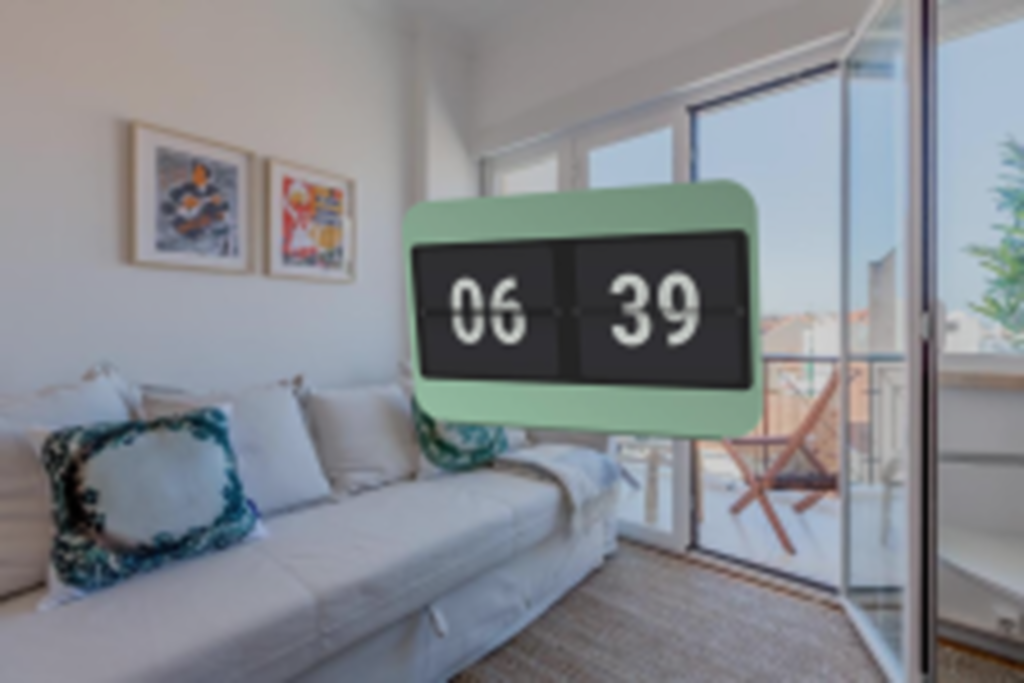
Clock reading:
**6:39**
